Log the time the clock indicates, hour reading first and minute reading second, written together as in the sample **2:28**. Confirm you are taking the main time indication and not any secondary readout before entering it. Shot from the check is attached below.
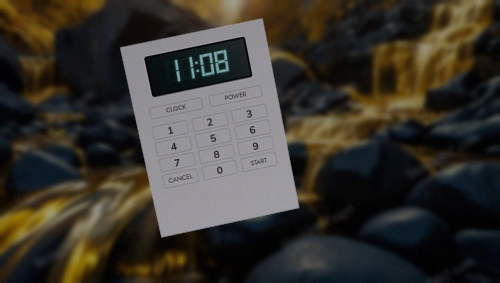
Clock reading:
**11:08**
